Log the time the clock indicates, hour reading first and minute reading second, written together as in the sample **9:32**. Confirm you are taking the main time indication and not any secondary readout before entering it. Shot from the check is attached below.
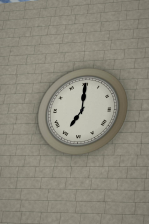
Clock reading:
**7:00**
